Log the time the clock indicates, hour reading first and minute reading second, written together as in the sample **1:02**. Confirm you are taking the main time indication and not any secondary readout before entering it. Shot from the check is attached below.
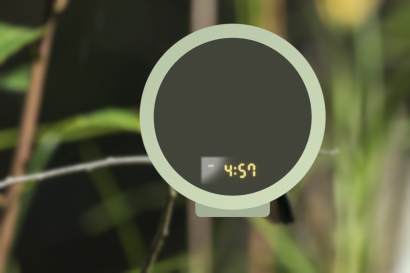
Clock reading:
**4:57**
